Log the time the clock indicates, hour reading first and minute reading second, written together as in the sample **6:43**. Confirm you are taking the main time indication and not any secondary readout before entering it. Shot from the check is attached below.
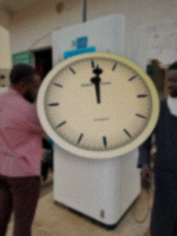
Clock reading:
**12:01**
